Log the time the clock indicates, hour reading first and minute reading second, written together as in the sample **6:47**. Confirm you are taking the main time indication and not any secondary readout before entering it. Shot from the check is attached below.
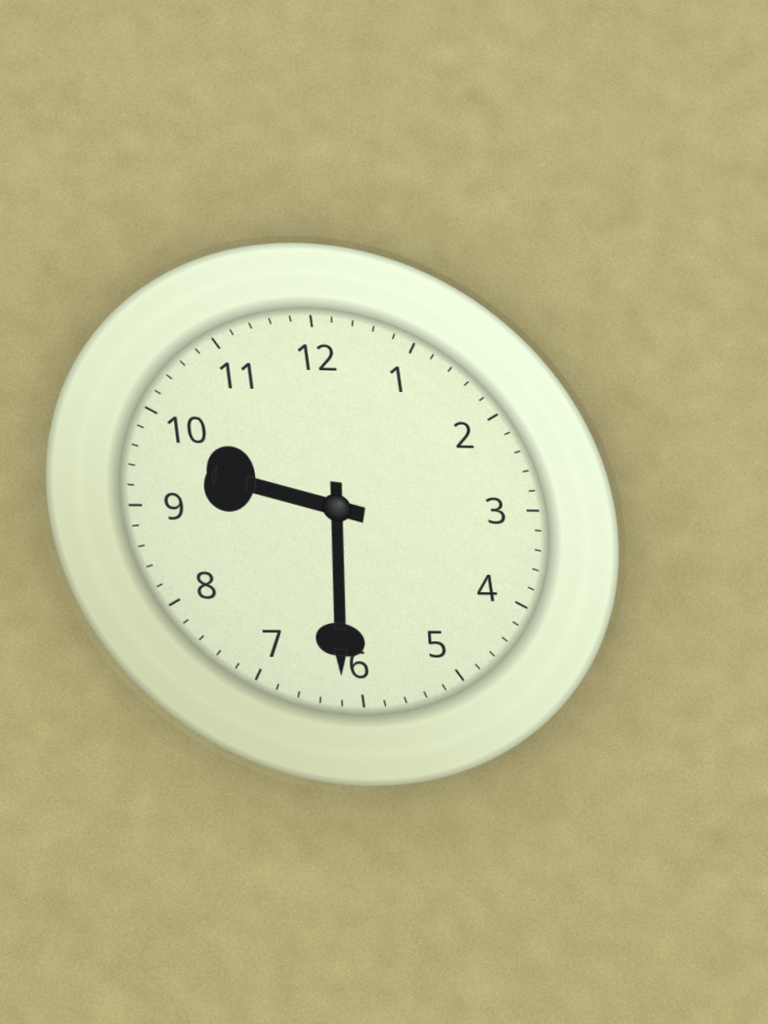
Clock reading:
**9:31**
